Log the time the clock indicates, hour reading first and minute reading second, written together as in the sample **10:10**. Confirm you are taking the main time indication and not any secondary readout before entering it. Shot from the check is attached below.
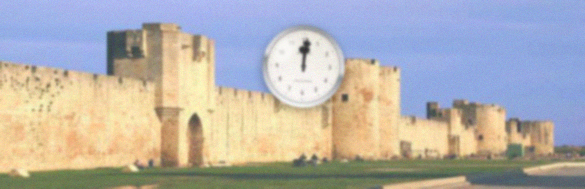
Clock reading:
**12:01**
